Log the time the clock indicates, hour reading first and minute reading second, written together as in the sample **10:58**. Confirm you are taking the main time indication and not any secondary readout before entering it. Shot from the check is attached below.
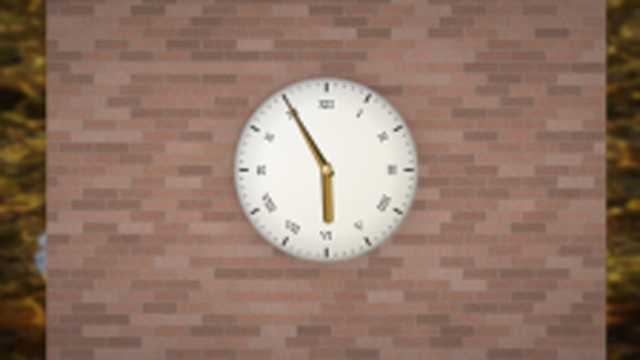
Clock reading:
**5:55**
